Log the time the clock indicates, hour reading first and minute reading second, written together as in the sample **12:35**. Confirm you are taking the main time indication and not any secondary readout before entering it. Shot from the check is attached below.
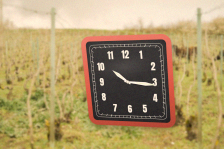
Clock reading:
**10:16**
